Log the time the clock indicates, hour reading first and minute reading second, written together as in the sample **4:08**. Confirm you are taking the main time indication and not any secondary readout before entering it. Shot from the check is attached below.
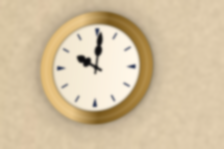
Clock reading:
**10:01**
